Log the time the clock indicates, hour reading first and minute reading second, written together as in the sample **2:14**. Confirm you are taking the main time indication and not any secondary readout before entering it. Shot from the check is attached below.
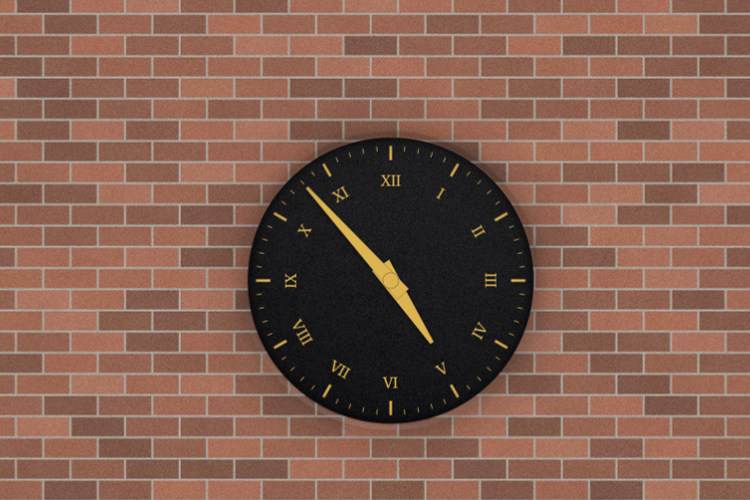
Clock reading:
**4:53**
